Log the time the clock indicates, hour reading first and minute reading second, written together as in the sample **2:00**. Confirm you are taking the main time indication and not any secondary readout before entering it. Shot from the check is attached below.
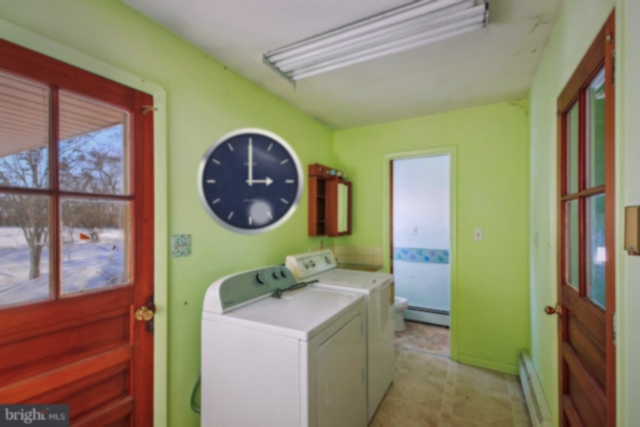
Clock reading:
**3:00**
